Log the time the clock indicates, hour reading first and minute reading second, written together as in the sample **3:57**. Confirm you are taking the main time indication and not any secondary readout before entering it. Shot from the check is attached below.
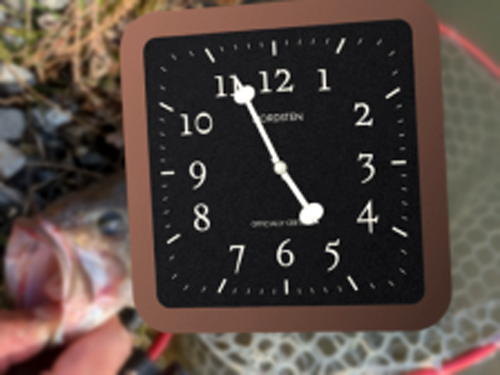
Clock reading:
**4:56**
